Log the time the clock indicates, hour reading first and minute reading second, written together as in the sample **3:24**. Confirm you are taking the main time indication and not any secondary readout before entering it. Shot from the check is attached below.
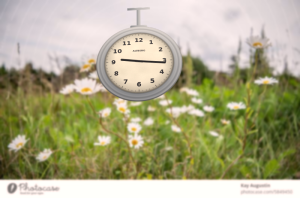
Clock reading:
**9:16**
